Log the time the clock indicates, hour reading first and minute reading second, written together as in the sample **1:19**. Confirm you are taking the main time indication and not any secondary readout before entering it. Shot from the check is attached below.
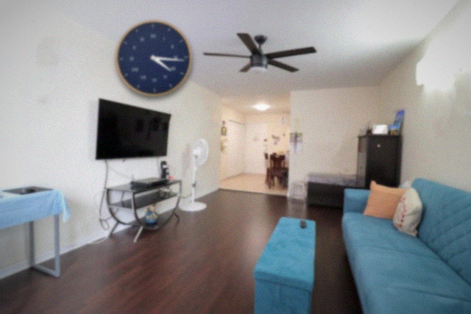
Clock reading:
**4:16**
